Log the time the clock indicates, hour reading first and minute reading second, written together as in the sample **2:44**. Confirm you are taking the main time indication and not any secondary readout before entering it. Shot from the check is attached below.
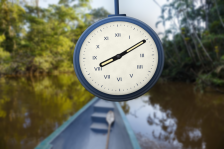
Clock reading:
**8:10**
